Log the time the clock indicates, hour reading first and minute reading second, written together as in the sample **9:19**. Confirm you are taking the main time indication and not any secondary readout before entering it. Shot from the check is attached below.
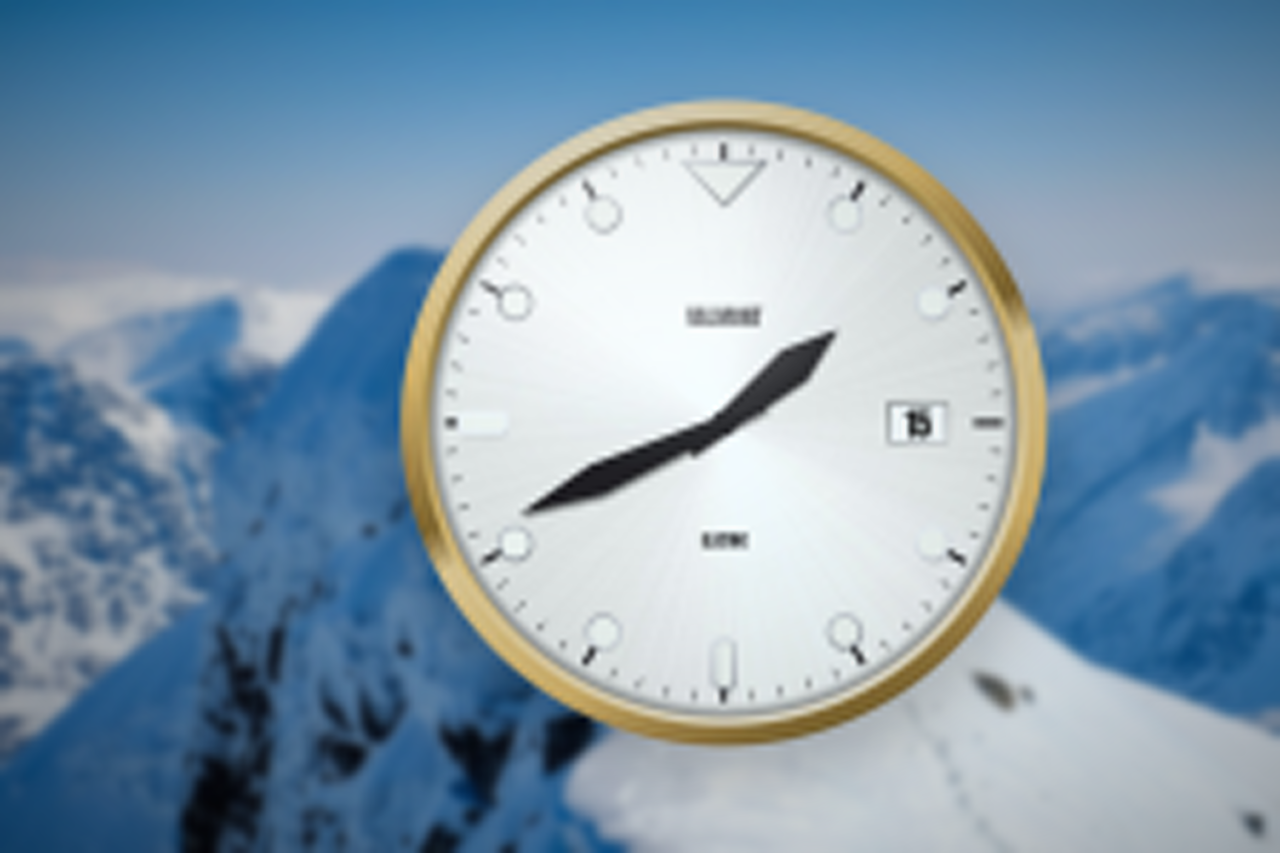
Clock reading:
**1:41**
